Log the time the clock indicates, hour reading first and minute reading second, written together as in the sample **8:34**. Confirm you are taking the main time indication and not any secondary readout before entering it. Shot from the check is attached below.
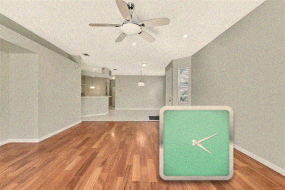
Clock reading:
**4:11**
